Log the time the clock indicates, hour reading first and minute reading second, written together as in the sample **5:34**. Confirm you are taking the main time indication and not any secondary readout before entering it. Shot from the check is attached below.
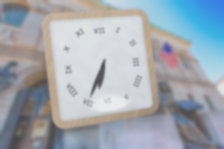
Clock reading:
**6:35**
